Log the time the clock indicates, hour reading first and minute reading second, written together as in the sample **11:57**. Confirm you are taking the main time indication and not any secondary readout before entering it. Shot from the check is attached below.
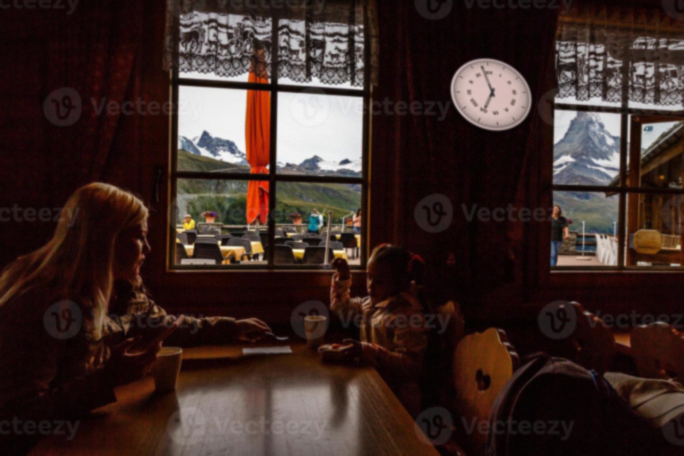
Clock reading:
**6:58**
